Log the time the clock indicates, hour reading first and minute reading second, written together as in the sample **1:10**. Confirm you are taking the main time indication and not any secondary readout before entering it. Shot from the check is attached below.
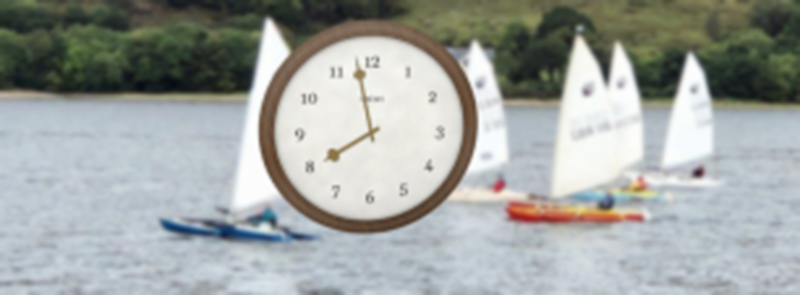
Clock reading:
**7:58**
